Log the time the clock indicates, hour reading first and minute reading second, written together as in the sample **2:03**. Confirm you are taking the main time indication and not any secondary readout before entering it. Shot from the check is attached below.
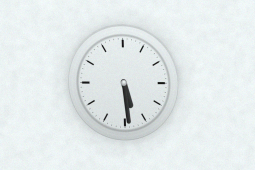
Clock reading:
**5:29**
